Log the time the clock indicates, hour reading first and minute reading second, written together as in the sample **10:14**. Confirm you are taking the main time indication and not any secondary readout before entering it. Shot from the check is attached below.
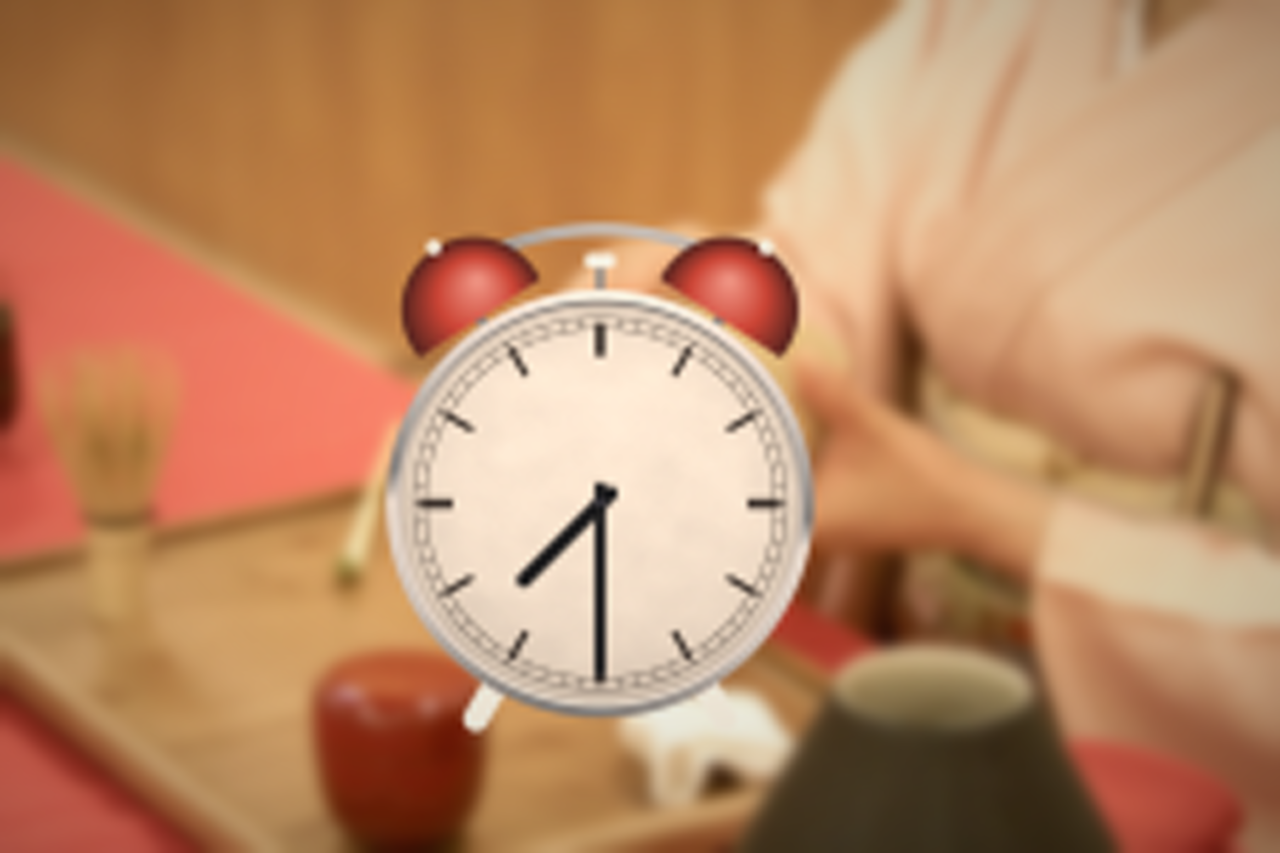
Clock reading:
**7:30**
